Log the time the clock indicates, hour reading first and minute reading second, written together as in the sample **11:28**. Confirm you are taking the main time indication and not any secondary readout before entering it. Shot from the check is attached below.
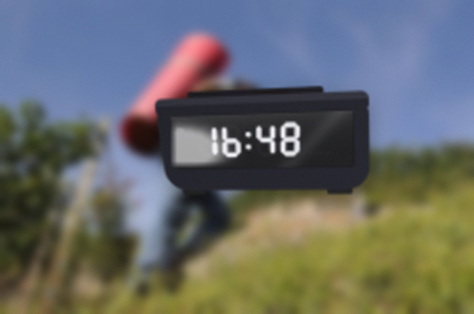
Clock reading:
**16:48**
